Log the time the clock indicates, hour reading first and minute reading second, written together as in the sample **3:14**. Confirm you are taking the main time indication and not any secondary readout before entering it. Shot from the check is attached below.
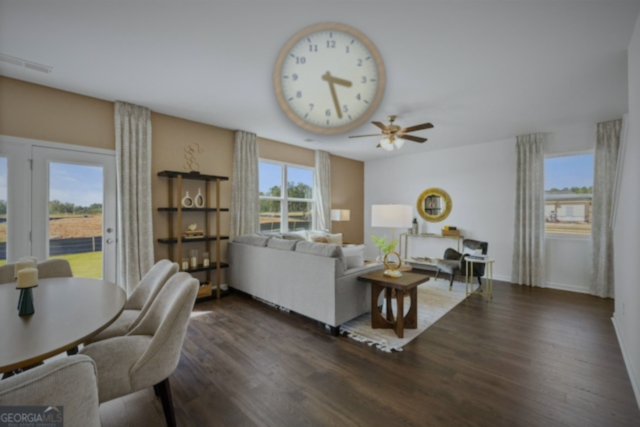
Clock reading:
**3:27**
